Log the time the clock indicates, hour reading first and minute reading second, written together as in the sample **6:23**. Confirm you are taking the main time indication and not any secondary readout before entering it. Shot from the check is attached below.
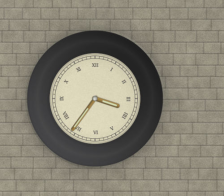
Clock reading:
**3:36**
